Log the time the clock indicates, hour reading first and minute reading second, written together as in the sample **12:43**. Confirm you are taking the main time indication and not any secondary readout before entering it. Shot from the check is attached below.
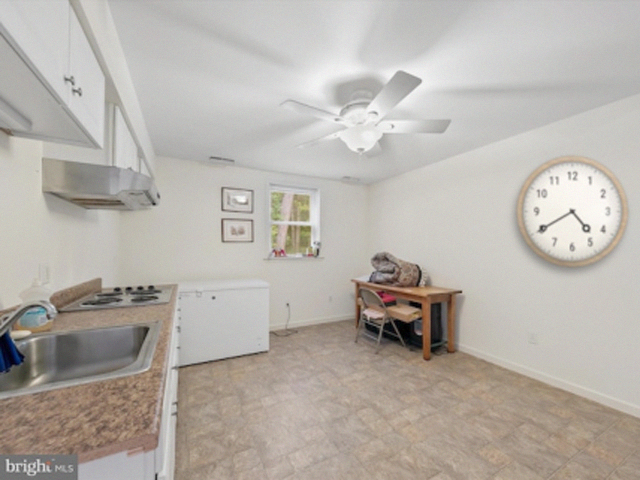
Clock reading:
**4:40**
